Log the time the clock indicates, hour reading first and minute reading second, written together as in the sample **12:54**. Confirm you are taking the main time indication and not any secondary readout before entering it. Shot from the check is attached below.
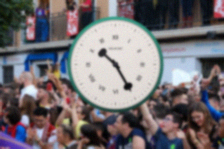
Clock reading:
**10:25**
